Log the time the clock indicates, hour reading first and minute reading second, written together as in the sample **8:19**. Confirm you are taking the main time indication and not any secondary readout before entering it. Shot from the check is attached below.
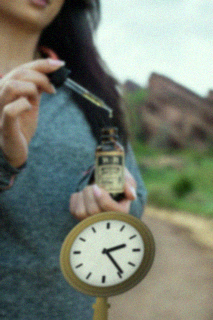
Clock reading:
**2:24**
